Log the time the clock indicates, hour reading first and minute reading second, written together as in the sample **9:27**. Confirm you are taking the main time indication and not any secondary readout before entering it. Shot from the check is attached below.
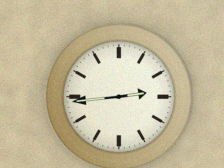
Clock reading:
**2:44**
